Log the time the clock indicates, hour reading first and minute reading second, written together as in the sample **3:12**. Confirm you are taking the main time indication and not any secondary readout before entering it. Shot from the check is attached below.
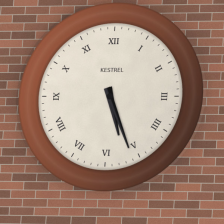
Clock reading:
**5:26**
